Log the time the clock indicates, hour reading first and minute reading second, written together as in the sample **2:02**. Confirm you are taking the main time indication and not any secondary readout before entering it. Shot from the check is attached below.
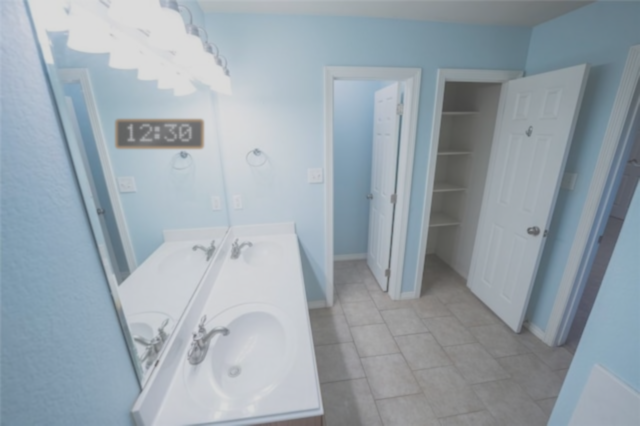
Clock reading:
**12:30**
